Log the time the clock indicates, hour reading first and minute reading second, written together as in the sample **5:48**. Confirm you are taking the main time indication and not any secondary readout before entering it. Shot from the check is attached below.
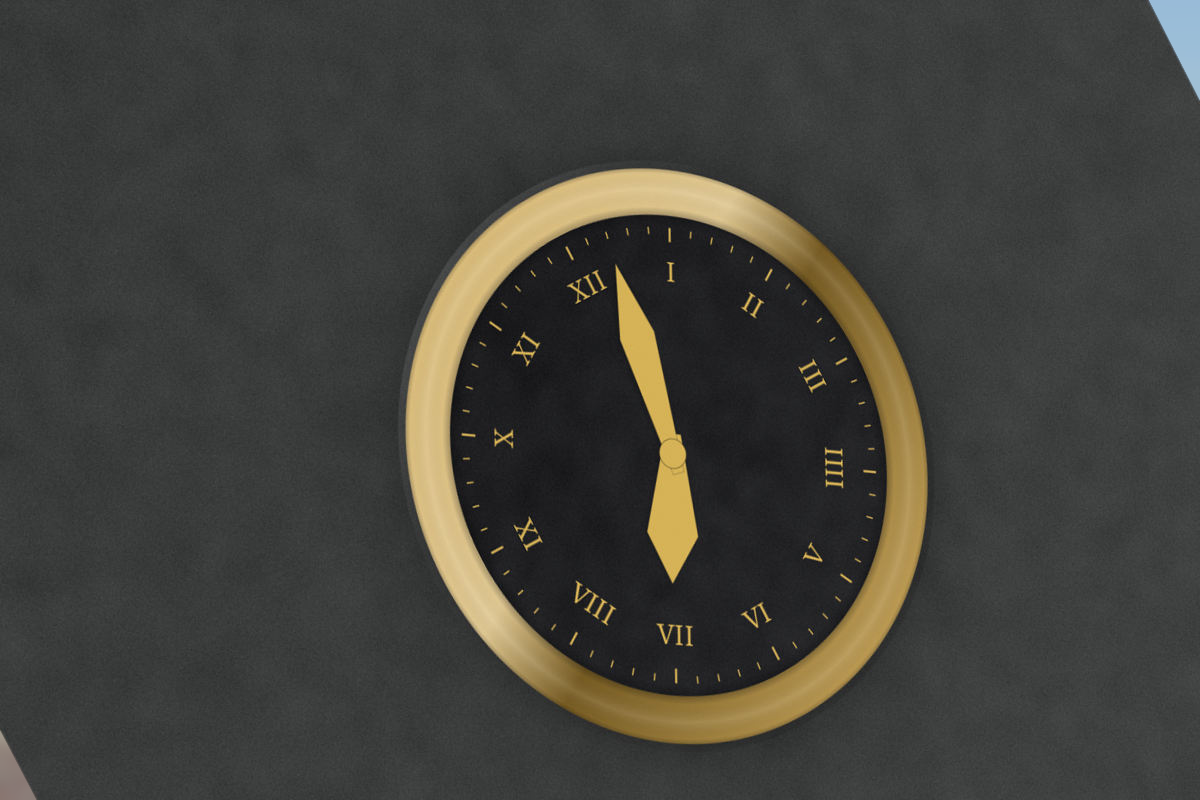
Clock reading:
**7:02**
